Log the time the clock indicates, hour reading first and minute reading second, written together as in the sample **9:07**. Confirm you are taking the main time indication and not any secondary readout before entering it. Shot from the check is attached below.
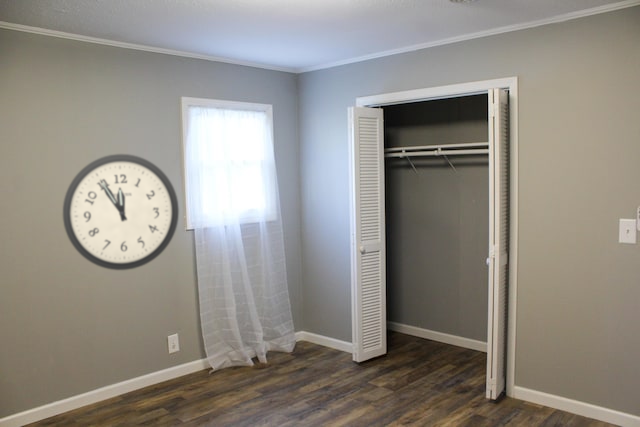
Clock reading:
**11:55**
